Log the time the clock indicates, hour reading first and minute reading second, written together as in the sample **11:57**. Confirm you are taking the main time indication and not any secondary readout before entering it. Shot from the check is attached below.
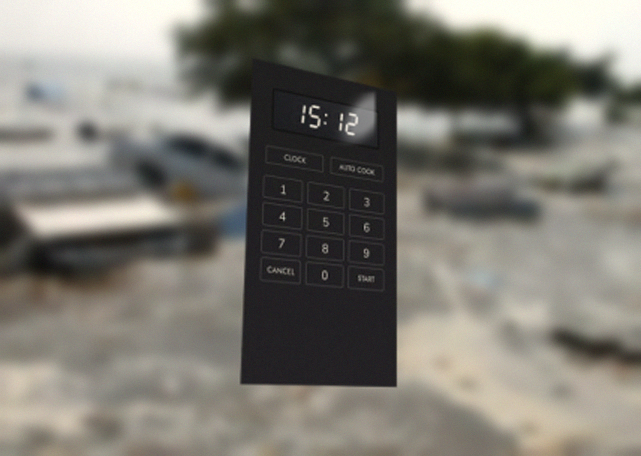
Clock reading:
**15:12**
